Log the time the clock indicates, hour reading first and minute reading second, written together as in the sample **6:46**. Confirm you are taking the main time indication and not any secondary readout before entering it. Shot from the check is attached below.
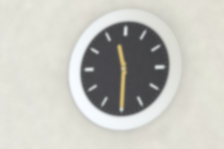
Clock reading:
**11:30**
